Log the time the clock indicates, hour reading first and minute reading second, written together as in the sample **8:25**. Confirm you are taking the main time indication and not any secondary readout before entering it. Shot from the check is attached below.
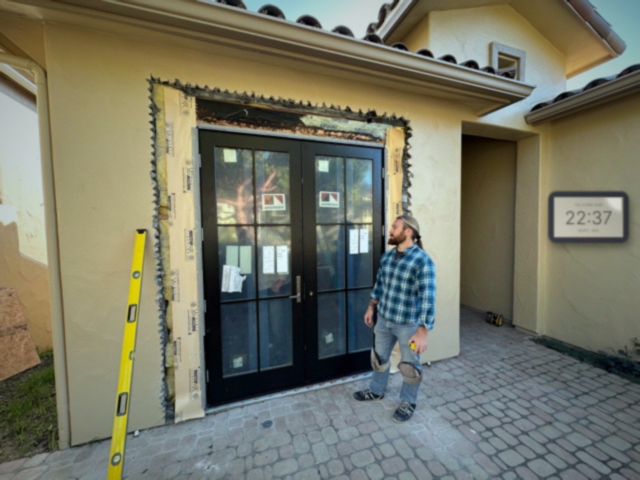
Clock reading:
**22:37**
